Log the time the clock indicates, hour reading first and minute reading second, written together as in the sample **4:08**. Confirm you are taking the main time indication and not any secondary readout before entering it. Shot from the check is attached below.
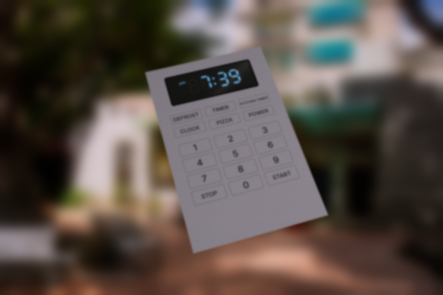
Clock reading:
**7:39**
